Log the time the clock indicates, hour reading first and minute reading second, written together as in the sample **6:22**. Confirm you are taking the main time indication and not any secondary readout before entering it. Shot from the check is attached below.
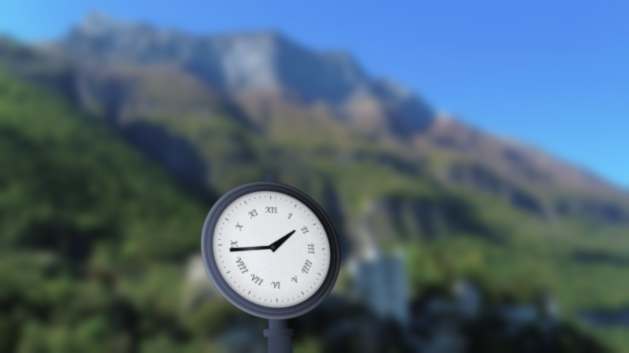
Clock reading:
**1:44**
